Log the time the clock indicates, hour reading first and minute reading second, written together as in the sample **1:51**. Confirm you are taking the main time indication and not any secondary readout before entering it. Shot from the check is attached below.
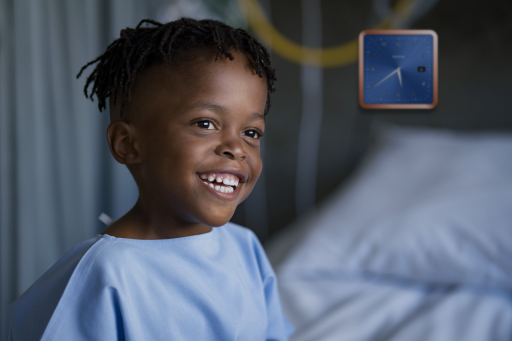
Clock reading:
**5:39**
